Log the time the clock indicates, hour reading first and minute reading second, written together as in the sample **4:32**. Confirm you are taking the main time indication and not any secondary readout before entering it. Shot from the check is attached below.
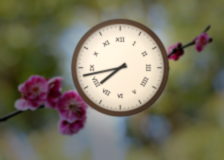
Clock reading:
**7:43**
